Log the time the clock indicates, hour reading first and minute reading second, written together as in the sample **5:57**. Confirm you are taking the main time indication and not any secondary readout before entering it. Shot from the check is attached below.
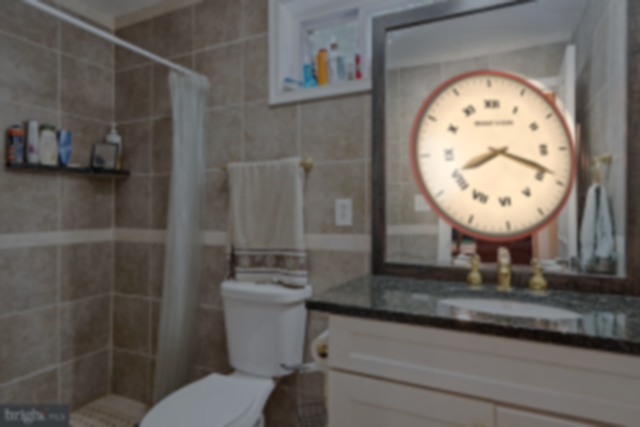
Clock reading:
**8:19**
